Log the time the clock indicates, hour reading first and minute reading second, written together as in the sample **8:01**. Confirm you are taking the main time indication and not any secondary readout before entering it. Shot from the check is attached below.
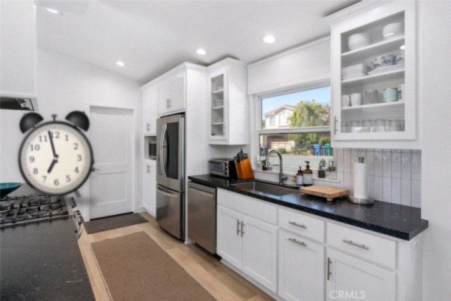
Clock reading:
**6:58**
